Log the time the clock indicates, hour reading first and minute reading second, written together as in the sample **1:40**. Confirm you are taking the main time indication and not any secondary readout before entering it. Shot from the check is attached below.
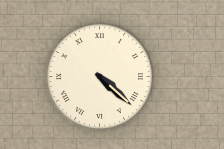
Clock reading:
**4:22**
